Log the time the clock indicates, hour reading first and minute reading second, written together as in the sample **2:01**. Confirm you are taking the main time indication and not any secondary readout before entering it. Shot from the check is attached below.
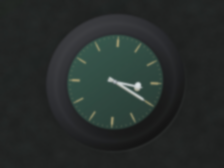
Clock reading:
**3:20**
